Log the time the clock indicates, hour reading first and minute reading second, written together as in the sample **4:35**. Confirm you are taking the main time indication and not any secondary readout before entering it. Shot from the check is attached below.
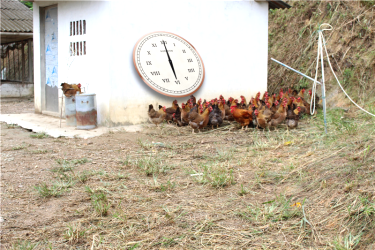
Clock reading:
**6:00**
